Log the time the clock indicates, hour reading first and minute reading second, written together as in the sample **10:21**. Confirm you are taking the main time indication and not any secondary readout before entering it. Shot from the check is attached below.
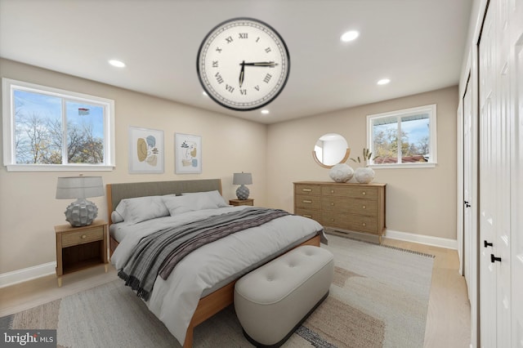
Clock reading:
**6:15**
